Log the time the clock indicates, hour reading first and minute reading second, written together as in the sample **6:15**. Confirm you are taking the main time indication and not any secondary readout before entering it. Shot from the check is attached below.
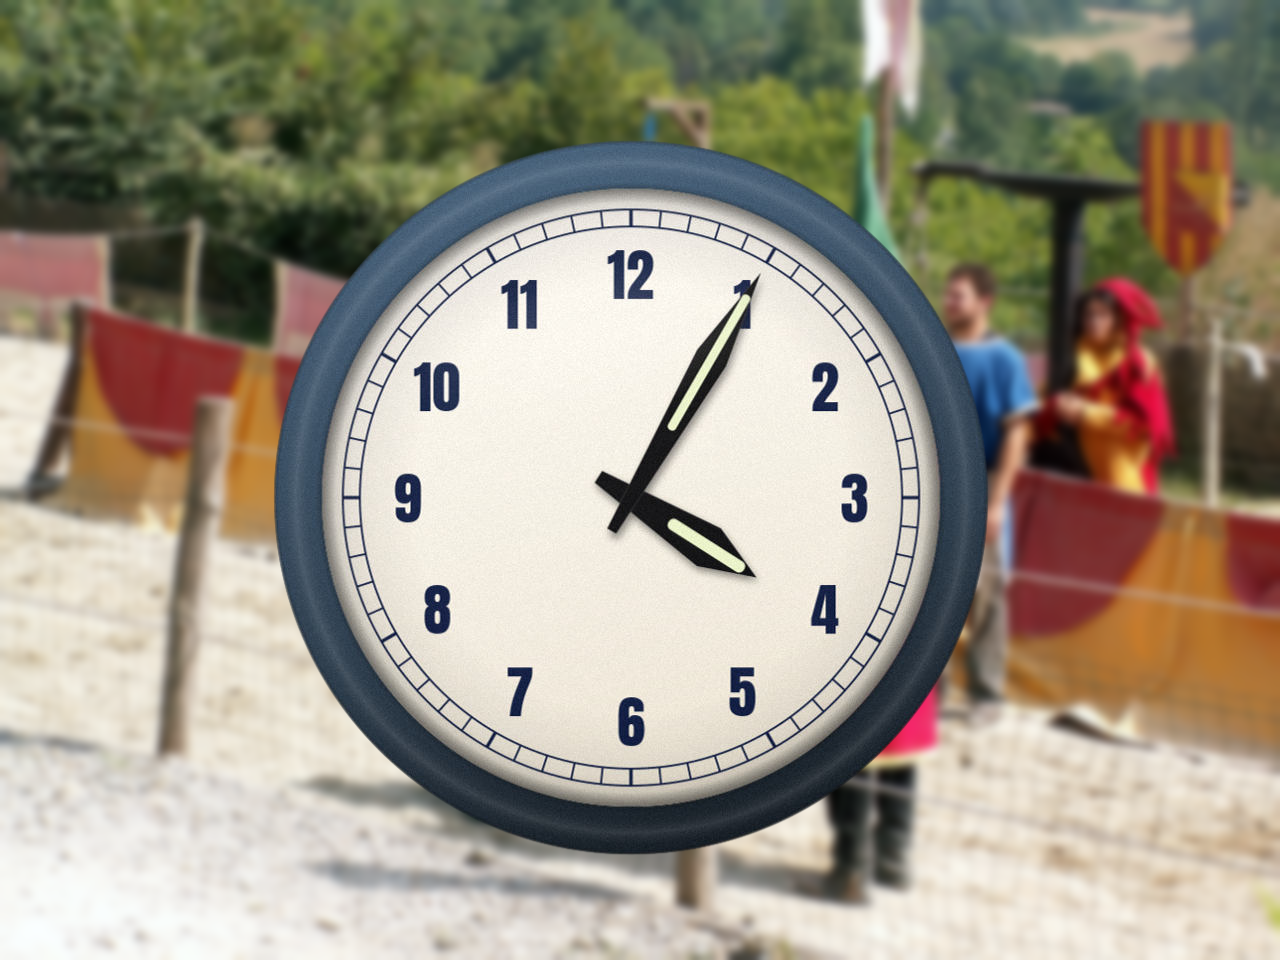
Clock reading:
**4:05**
